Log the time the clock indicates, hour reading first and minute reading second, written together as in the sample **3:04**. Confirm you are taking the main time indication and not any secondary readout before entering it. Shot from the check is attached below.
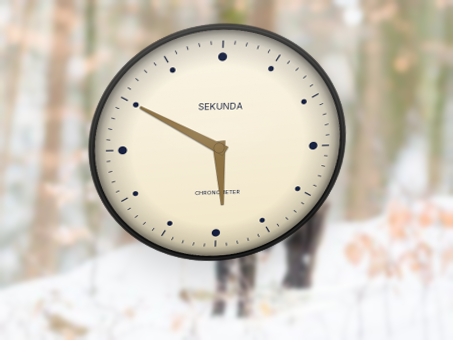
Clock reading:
**5:50**
